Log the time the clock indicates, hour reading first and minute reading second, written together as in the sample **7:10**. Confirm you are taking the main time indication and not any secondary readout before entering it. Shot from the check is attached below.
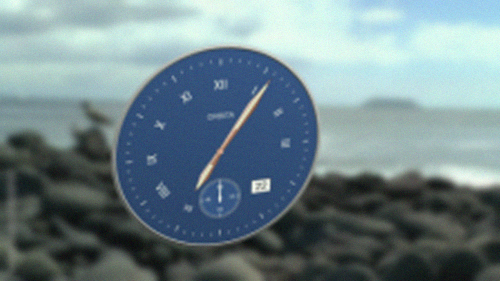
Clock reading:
**7:06**
